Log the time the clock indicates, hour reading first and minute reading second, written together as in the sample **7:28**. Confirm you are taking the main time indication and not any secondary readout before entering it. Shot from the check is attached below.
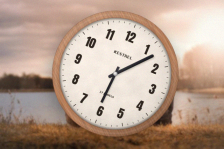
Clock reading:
**6:07**
